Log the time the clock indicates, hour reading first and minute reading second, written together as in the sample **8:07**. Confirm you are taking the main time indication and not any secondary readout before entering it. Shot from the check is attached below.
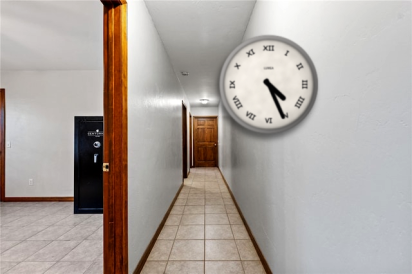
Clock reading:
**4:26**
